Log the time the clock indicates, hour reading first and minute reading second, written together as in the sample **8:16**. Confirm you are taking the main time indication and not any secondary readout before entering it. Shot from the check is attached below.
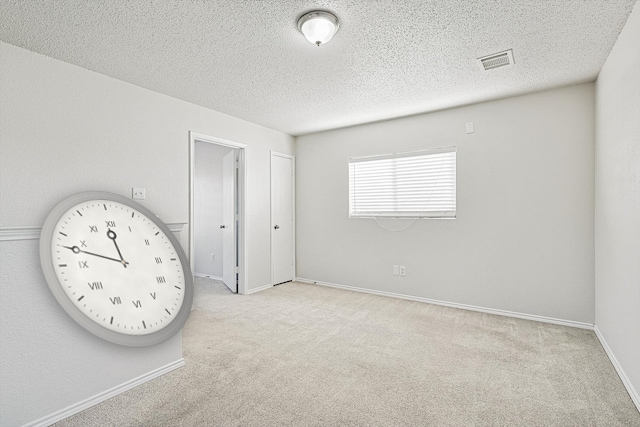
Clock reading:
**11:48**
